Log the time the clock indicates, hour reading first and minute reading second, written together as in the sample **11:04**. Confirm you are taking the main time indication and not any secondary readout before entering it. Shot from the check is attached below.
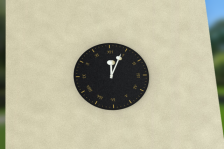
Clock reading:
**12:04**
